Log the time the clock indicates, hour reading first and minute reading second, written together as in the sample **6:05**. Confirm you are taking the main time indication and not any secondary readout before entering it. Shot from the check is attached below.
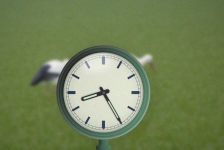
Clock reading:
**8:25**
